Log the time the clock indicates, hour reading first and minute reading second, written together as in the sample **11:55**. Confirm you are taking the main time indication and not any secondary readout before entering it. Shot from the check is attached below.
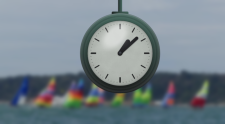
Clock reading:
**1:08**
